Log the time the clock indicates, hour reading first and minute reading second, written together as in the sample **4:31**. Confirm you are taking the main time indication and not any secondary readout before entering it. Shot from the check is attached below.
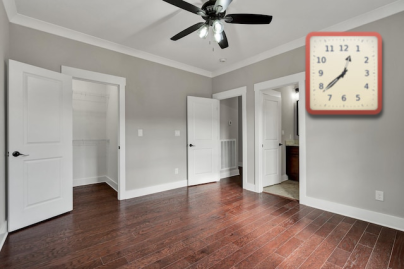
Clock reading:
**12:38**
